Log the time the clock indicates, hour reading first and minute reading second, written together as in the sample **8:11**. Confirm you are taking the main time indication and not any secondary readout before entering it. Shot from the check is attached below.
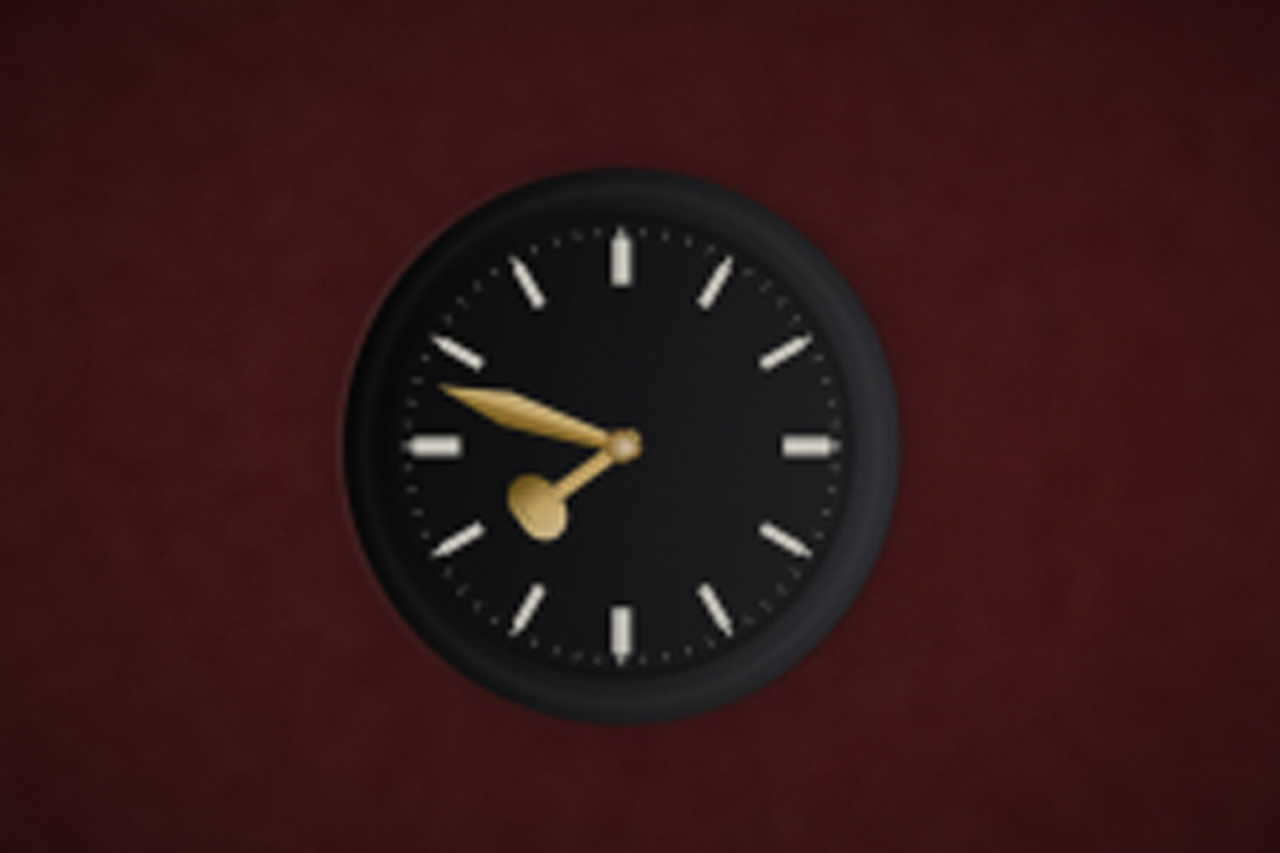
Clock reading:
**7:48**
